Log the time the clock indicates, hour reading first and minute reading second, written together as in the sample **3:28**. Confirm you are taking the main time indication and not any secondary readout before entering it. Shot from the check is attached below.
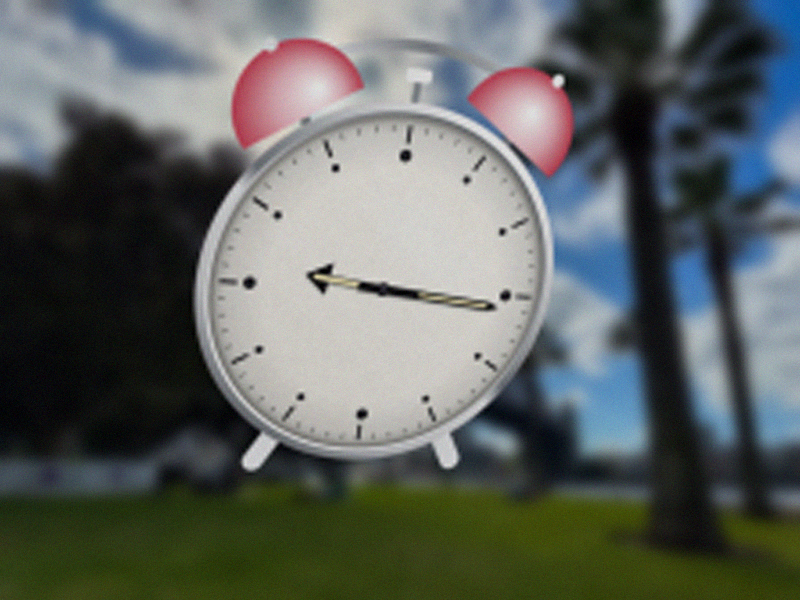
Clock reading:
**9:16**
